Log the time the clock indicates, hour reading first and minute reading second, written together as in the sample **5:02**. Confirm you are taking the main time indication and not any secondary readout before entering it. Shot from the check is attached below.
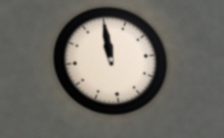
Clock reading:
**12:00**
